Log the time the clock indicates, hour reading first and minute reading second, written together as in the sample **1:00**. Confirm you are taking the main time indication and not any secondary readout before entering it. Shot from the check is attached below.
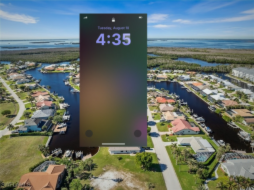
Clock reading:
**4:35**
